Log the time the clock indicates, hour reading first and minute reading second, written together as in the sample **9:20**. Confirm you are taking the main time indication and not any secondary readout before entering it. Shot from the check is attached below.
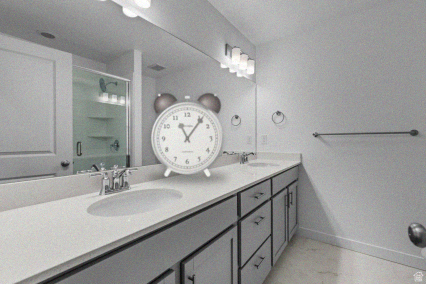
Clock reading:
**11:06**
